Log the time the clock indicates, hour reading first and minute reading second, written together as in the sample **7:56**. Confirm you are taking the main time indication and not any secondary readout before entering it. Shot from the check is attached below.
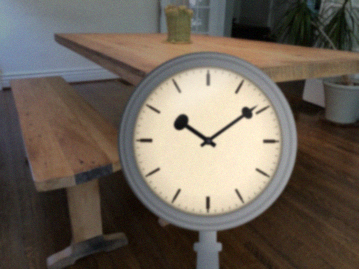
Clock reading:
**10:09**
